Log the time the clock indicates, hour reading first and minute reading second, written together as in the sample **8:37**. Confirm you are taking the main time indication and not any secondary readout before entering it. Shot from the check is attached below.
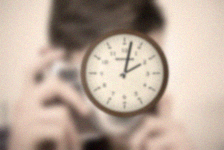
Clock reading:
**2:02**
